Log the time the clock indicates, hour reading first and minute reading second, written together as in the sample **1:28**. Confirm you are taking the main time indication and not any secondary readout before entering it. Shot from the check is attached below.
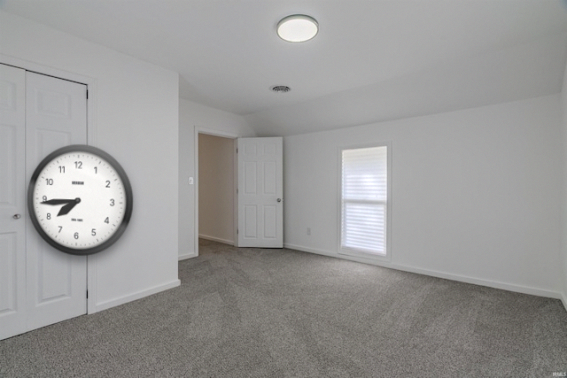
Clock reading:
**7:44**
